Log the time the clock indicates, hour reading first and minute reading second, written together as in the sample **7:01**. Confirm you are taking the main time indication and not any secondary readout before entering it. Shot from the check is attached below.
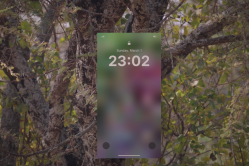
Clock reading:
**23:02**
